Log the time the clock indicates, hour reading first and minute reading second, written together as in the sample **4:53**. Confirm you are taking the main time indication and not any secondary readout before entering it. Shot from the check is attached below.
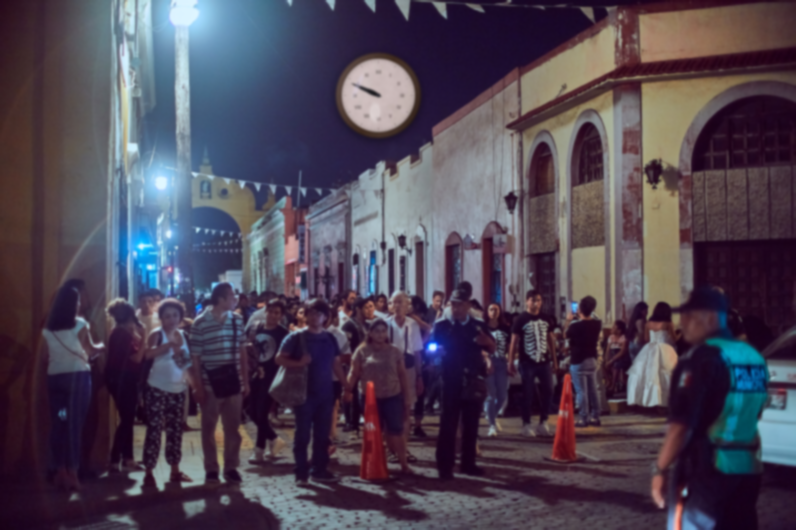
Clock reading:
**9:49**
